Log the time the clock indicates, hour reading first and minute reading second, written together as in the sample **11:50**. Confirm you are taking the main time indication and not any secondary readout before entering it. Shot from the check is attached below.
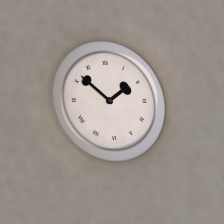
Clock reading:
**1:52**
